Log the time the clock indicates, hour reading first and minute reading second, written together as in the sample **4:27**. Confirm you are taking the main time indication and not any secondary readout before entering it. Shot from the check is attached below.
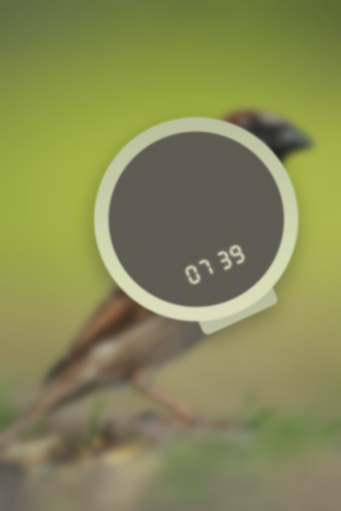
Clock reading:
**7:39**
